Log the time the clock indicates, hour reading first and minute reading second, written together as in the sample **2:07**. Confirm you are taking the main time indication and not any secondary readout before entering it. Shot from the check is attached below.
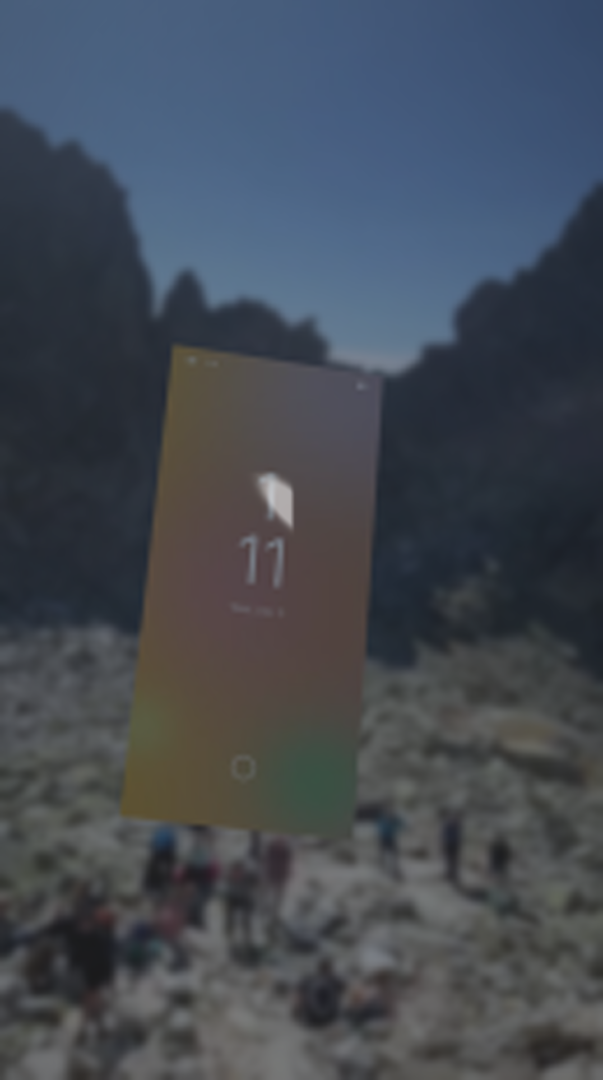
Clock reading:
**1:11**
